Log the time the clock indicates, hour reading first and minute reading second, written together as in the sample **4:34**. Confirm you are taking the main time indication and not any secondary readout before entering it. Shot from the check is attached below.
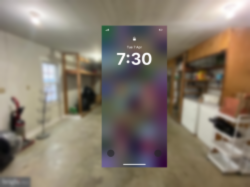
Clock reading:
**7:30**
